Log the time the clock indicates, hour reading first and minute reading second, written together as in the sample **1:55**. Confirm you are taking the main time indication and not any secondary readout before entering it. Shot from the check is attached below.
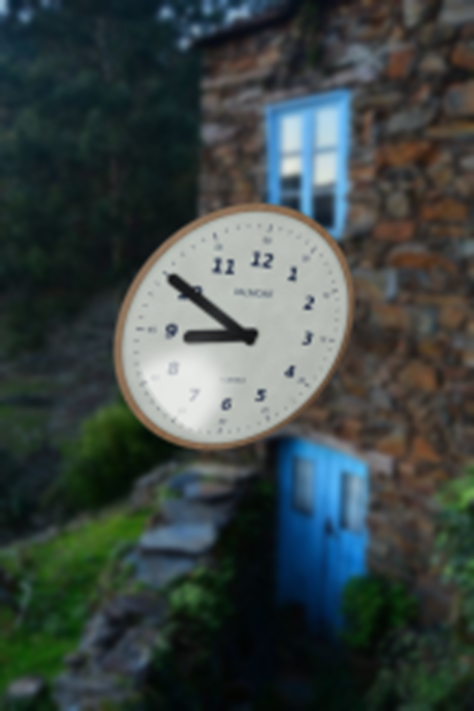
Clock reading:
**8:50**
